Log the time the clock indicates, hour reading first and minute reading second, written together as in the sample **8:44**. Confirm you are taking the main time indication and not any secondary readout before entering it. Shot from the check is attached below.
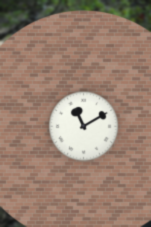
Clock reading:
**11:10**
